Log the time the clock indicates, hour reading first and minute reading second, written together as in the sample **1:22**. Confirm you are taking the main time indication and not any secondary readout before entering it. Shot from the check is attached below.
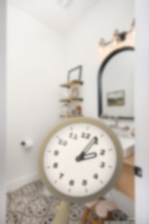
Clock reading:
**2:04**
